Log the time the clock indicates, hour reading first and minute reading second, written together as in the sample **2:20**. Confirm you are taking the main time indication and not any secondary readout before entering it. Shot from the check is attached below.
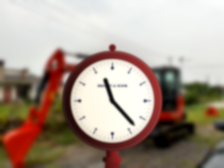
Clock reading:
**11:23**
